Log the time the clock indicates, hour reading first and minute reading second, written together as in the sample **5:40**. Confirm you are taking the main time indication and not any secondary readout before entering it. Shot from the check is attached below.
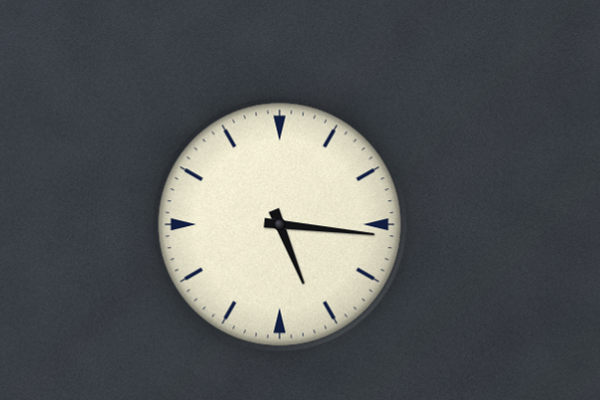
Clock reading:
**5:16**
